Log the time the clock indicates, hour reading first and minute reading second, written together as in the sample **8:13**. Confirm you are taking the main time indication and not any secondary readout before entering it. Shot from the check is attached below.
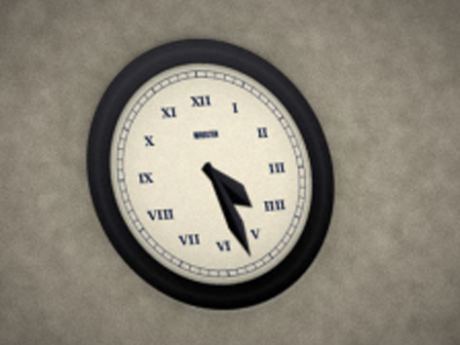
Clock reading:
**4:27**
